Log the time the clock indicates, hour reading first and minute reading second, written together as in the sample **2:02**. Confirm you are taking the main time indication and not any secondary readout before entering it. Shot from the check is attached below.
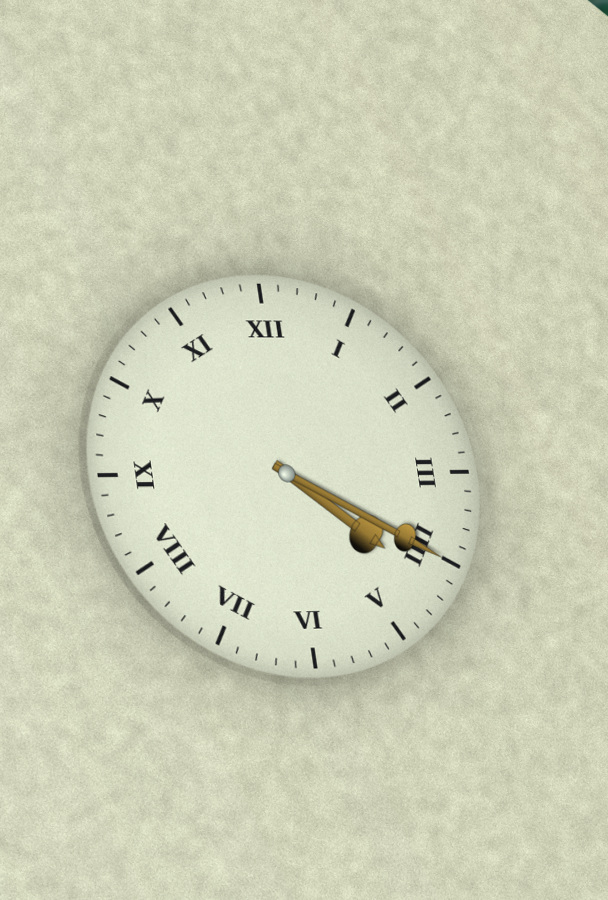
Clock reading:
**4:20**
